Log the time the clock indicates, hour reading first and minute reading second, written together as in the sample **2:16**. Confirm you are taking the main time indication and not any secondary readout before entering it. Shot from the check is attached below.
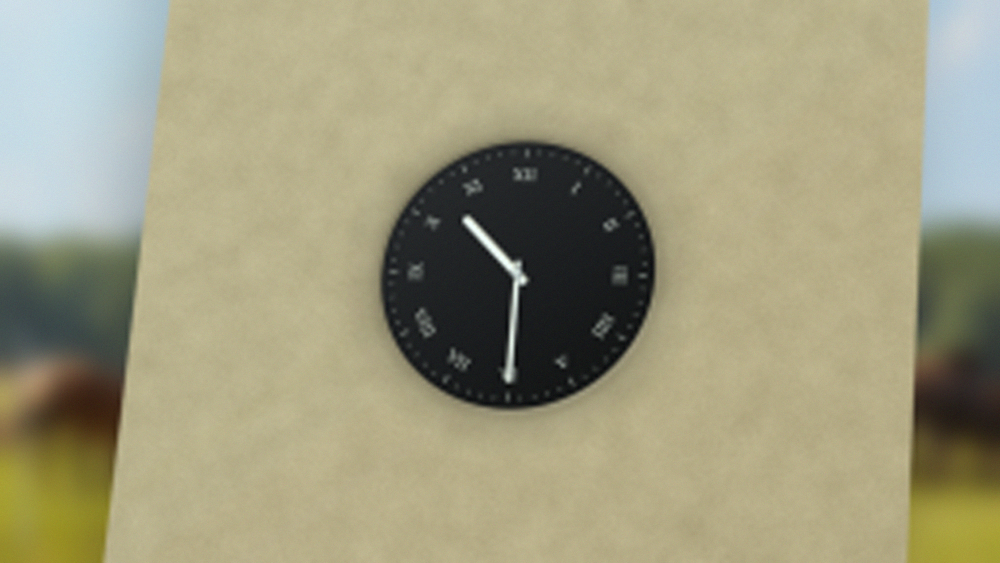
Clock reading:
**10:30**
